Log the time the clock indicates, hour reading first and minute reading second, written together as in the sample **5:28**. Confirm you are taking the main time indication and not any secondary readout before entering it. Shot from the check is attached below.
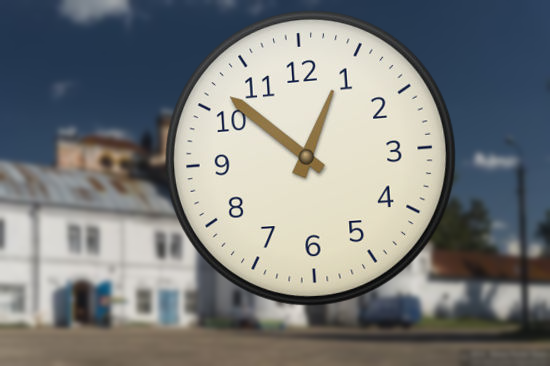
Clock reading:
**12:52**
